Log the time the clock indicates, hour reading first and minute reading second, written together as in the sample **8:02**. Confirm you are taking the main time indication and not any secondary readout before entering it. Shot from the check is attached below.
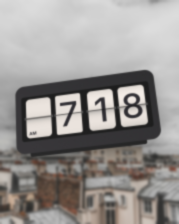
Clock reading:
**7:18**
